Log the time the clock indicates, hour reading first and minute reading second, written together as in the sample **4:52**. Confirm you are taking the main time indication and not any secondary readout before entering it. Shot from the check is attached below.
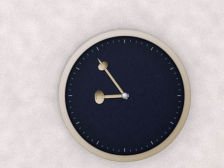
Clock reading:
**8:54**
